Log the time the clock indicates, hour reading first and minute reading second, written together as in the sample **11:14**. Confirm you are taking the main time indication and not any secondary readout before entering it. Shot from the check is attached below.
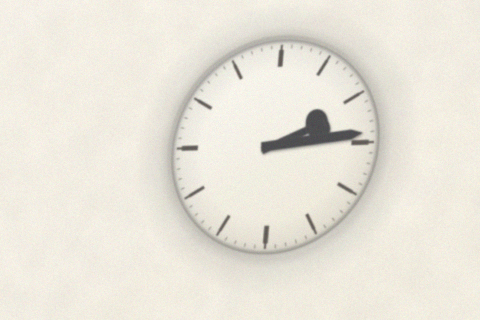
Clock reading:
**2:14**
